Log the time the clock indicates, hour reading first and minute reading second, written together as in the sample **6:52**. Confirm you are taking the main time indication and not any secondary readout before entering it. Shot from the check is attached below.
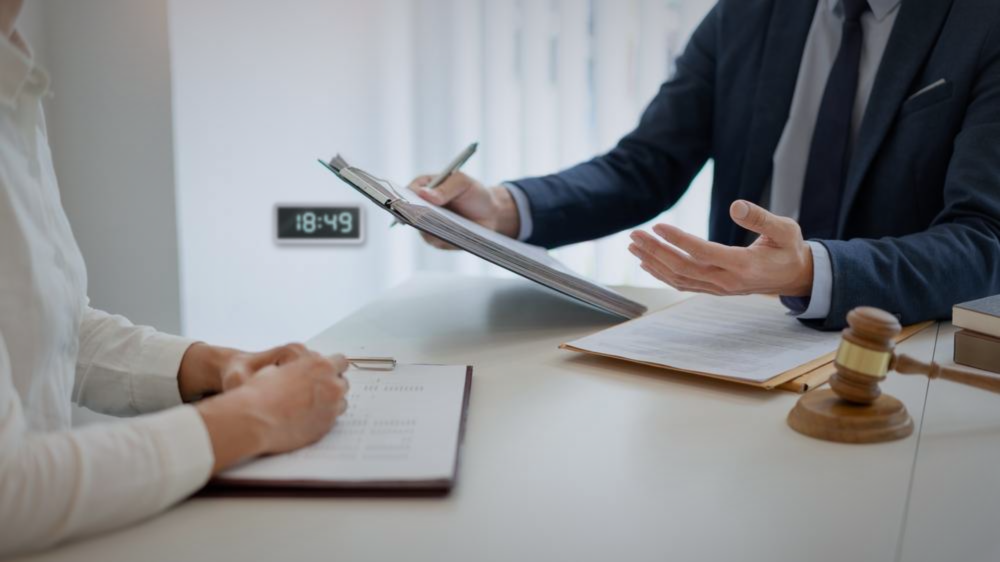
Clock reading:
**18:49**
